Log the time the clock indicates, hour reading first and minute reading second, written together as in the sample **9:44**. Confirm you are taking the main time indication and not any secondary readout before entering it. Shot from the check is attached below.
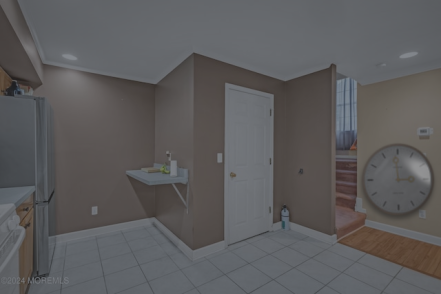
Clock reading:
**2:59**
